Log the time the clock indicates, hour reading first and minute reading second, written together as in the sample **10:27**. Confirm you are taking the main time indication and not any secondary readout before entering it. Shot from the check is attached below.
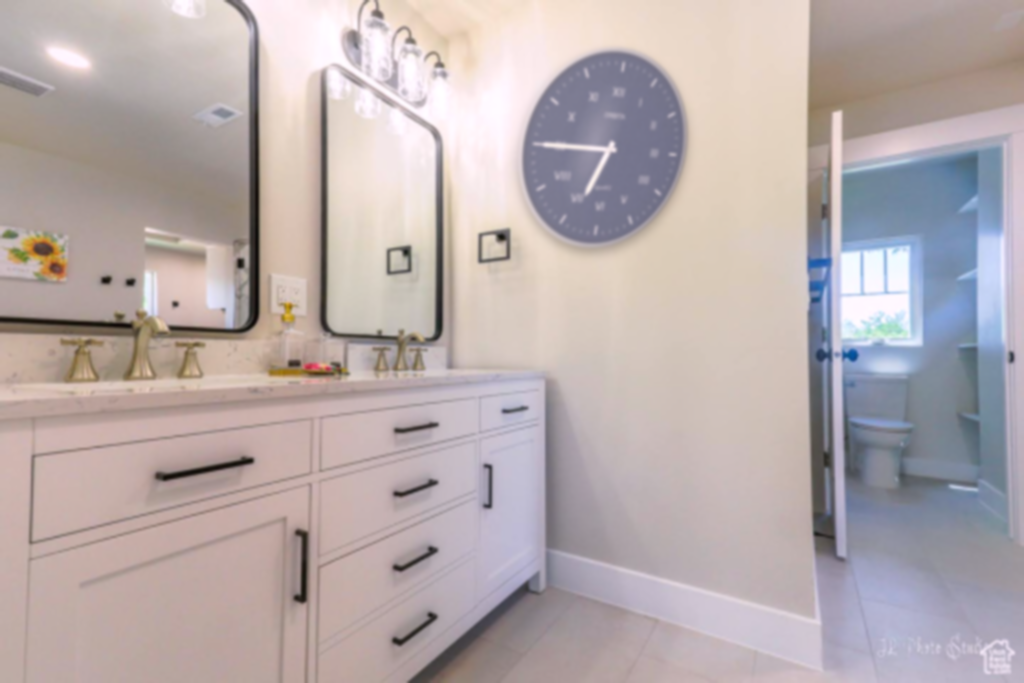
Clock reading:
**6:45**
